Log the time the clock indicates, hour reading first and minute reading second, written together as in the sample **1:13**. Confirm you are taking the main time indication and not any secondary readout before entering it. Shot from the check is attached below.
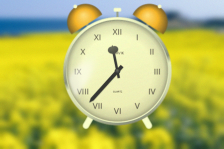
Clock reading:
**11:37**
